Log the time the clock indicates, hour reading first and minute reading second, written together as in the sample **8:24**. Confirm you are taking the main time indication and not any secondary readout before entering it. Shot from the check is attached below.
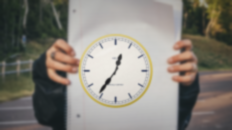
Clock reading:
**12:36**
